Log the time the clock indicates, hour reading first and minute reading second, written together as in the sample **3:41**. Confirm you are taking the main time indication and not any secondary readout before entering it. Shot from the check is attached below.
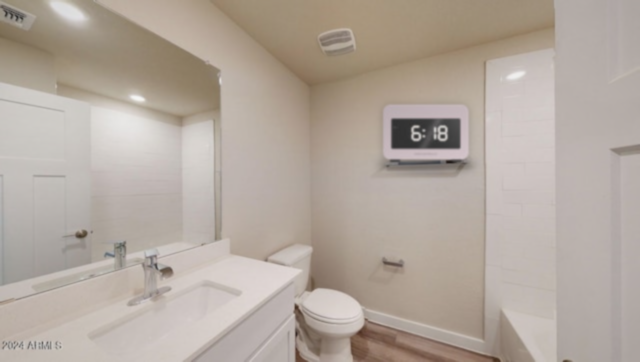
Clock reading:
**6:18**
